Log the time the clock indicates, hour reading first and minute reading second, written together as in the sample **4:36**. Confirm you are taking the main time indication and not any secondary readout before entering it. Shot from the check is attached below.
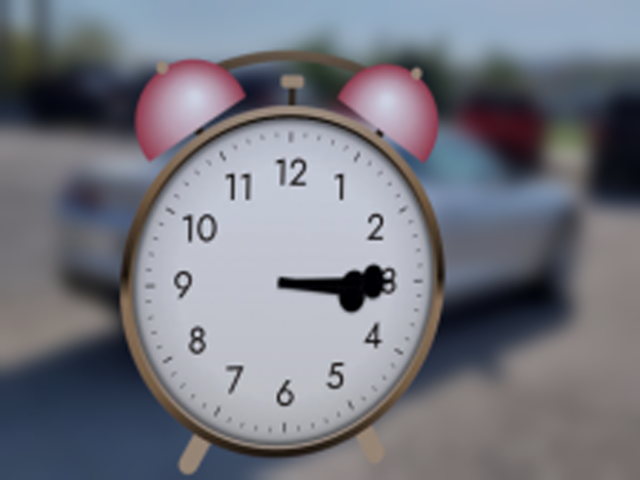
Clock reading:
**3:15**
